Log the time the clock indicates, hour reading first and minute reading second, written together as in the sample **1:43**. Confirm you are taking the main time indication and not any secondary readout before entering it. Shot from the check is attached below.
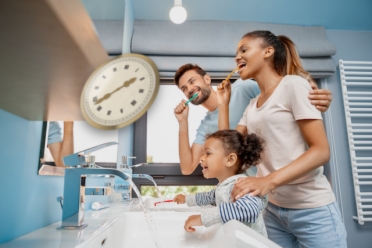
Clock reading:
**1:38**
